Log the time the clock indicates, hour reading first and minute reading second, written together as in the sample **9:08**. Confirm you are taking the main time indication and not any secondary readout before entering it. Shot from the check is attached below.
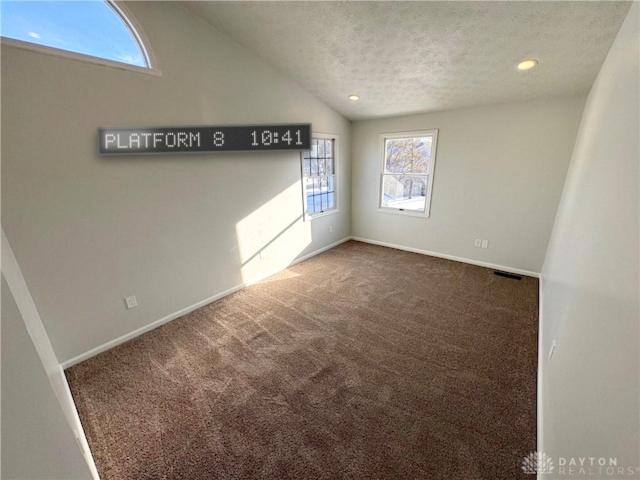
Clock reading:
**10:41**
